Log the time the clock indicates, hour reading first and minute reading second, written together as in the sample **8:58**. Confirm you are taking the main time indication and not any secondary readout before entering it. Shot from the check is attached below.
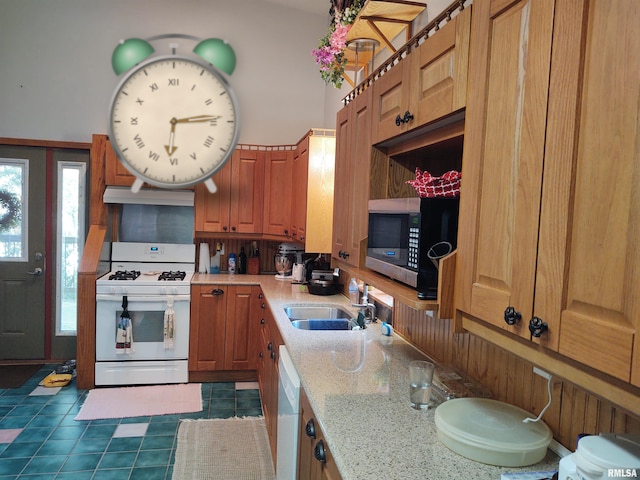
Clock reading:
**6:14**
